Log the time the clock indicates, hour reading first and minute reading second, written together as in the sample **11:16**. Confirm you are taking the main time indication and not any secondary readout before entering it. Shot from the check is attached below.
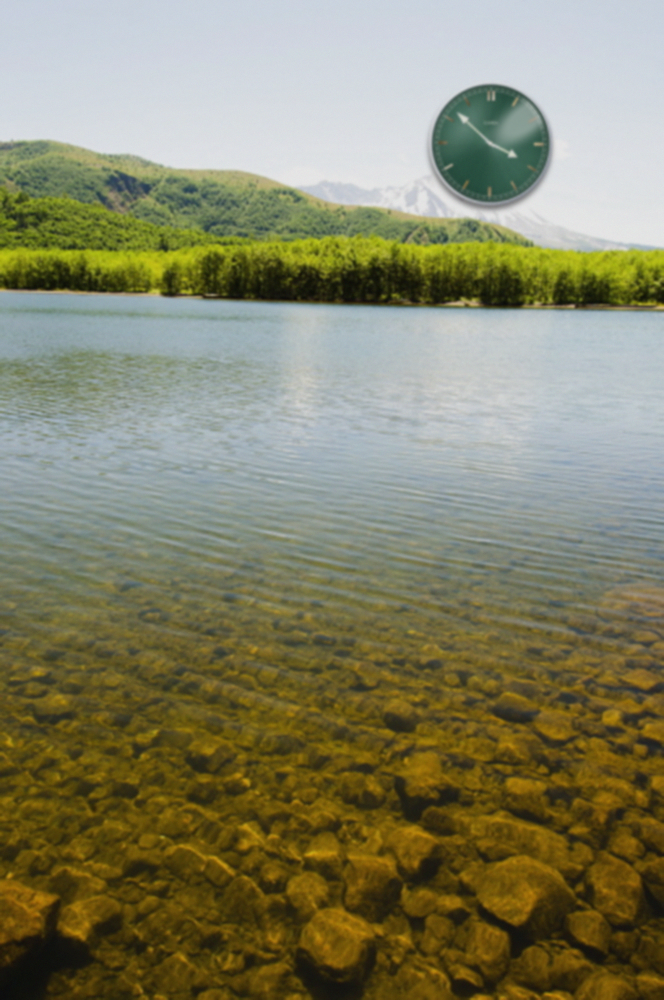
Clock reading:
**3:52**
